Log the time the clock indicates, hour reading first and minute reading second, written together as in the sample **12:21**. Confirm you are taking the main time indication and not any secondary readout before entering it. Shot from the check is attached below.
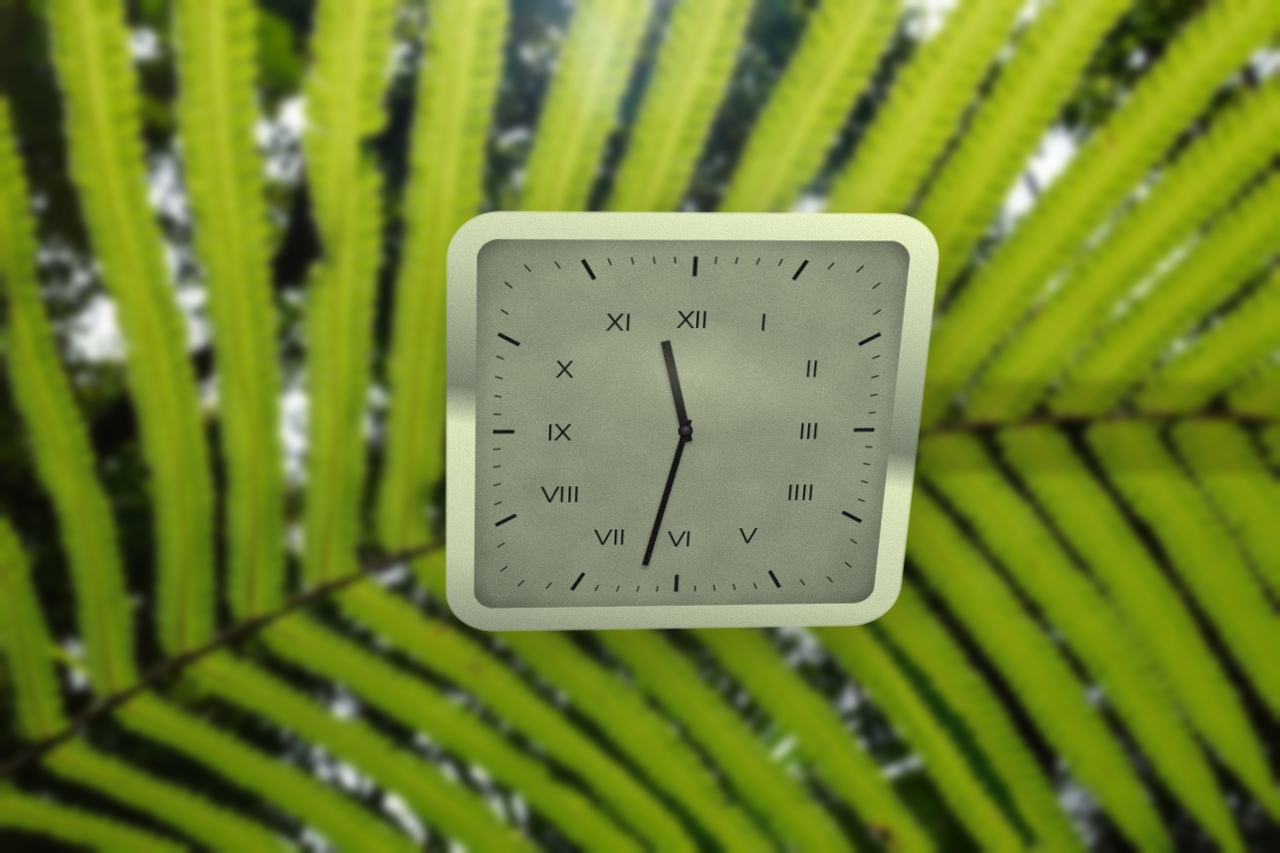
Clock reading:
**11:32**
